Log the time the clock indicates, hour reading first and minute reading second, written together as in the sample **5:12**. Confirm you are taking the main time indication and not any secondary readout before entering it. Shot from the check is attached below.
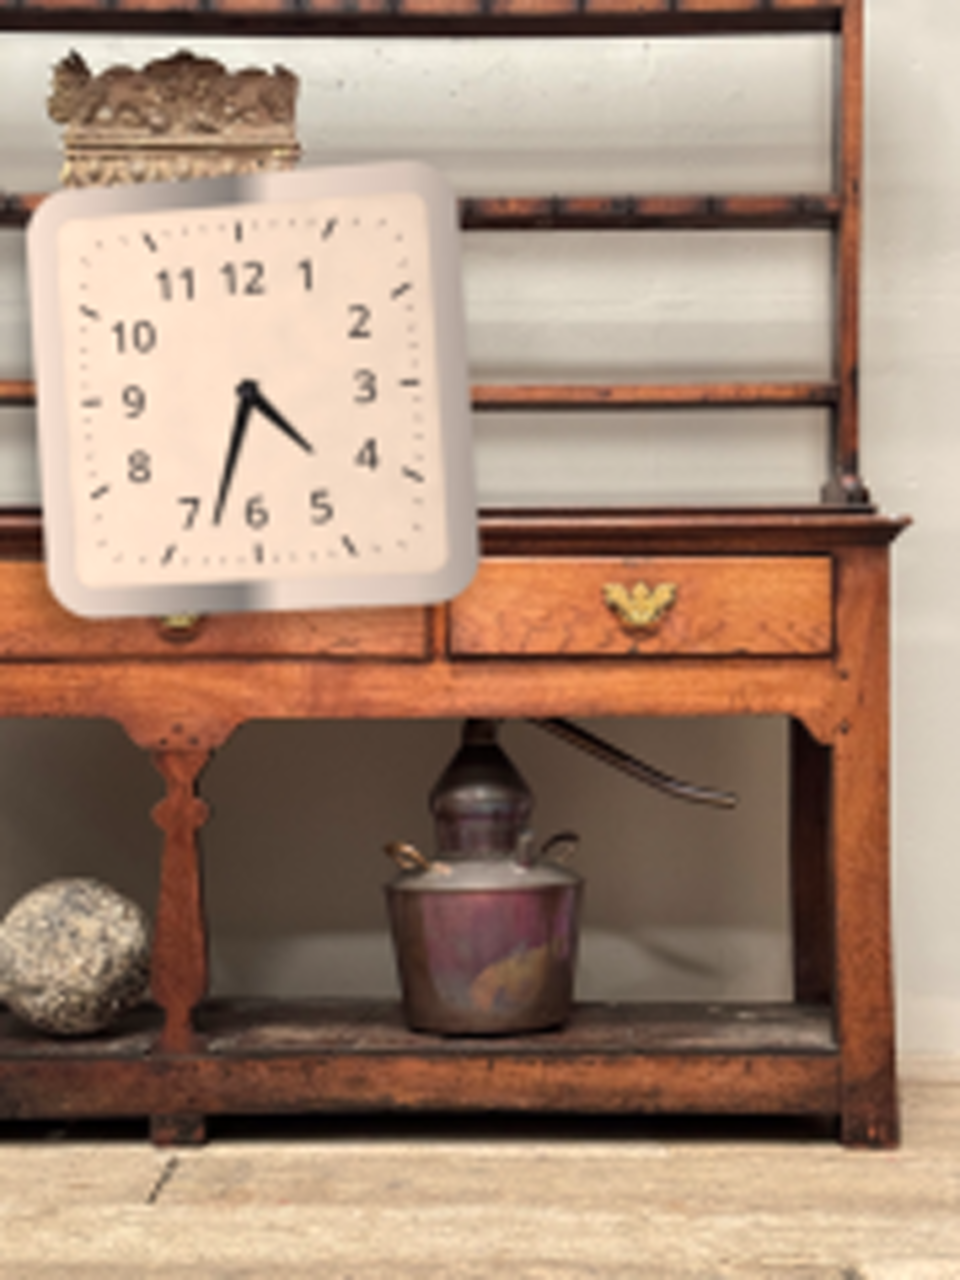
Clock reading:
**4:33**
